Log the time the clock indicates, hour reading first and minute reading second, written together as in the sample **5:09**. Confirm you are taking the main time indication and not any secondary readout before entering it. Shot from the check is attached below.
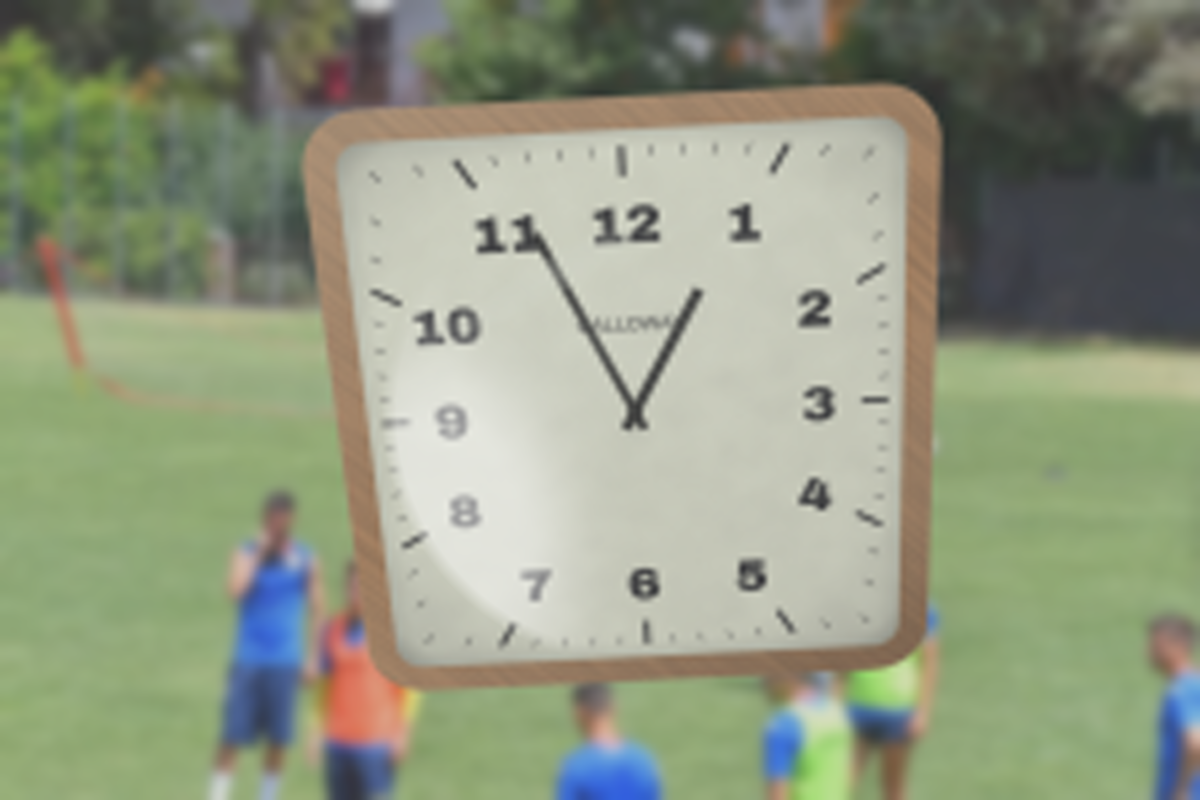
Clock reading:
**12:56**
